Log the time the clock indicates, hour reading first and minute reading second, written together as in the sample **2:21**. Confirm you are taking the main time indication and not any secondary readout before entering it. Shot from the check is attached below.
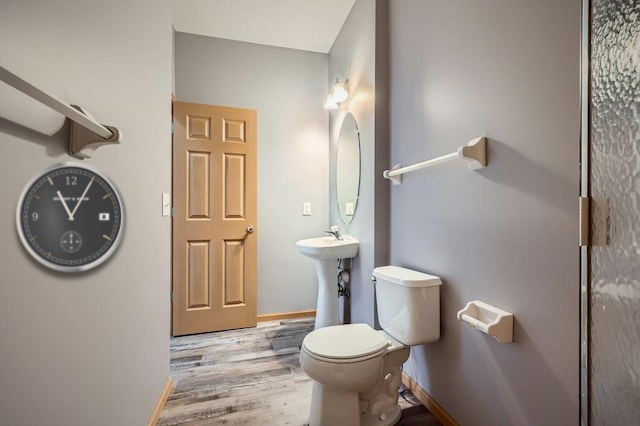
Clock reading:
**11:05**
